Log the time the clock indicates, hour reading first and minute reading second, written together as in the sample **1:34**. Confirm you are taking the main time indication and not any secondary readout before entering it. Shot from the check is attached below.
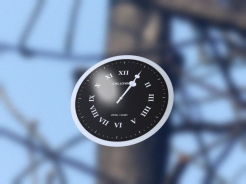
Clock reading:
**1:05**
